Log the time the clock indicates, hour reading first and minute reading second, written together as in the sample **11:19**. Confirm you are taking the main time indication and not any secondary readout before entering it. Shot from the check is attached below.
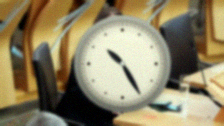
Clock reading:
**10:25**
